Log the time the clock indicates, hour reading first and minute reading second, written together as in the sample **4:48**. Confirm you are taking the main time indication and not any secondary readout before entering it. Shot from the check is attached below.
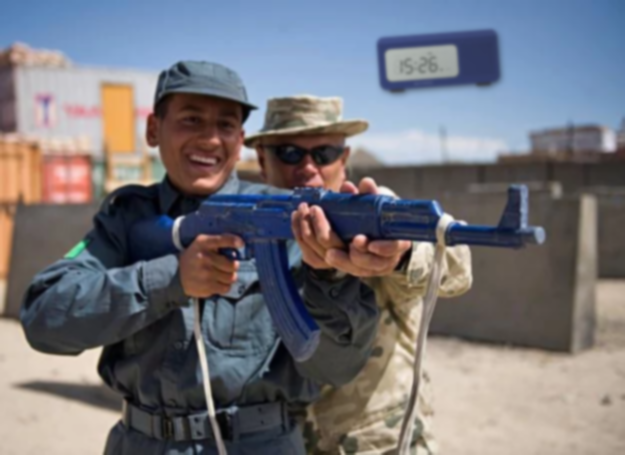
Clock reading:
**15:26**
